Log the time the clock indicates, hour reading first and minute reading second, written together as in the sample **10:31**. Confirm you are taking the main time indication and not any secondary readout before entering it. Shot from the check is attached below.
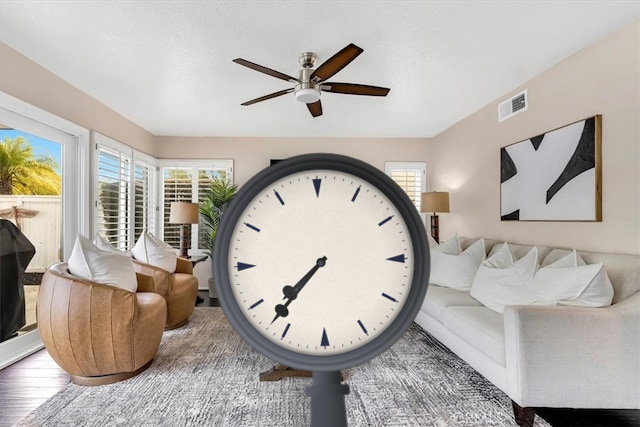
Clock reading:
**7:37**
